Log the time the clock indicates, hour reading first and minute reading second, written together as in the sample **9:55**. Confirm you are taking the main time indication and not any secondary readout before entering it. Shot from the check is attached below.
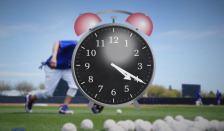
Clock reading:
**4:20**
